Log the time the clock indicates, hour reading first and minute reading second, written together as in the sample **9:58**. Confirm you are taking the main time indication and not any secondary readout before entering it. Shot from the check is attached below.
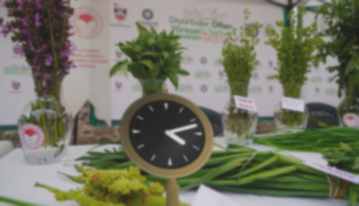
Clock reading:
**4:12**
